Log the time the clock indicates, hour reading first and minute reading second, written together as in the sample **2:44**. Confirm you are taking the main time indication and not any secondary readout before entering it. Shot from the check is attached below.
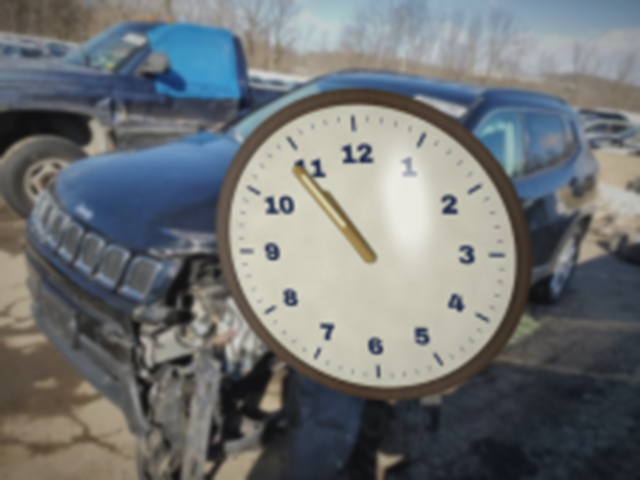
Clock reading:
**10:54**
